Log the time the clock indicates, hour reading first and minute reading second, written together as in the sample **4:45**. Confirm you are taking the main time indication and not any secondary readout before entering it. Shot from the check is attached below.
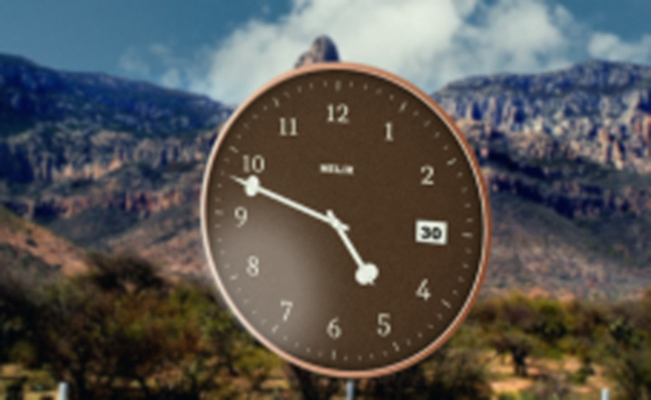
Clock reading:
**4:48**
